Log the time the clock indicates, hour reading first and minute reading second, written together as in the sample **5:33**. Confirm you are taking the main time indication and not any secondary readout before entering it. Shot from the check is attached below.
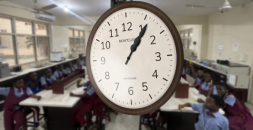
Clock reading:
**1:06**
